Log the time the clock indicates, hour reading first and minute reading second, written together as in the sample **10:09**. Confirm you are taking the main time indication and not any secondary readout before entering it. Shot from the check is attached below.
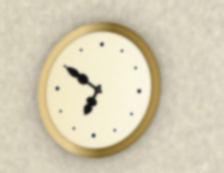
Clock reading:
**6:50**
